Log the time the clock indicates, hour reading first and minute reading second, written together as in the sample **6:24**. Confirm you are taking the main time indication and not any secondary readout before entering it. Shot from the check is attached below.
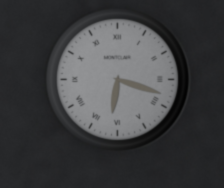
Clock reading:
**6:18**
